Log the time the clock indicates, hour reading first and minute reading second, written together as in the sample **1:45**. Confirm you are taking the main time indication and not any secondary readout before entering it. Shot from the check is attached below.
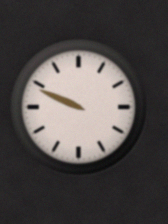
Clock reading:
**9:49**
